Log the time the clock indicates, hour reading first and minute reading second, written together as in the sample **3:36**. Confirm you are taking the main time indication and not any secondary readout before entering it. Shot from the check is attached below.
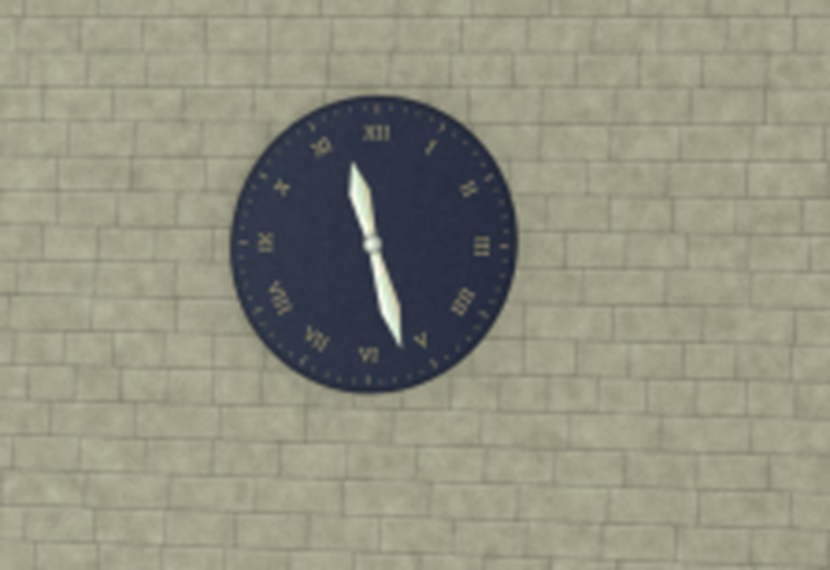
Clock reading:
**11:27**
